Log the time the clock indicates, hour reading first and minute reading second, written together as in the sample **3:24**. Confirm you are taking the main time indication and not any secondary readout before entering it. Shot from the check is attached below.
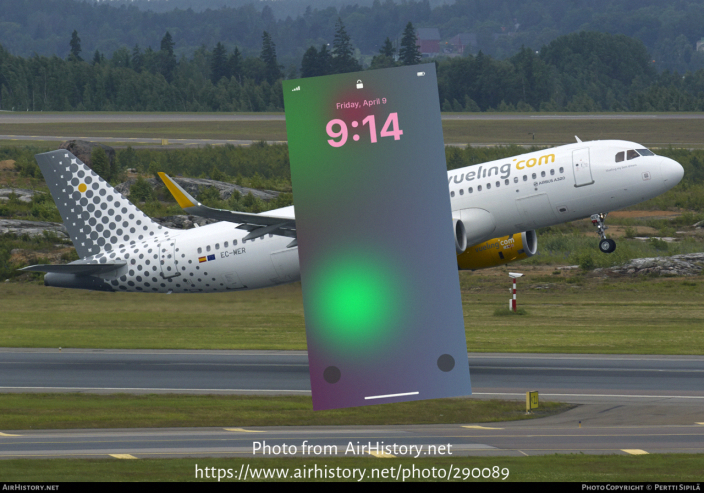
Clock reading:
**9:14**
